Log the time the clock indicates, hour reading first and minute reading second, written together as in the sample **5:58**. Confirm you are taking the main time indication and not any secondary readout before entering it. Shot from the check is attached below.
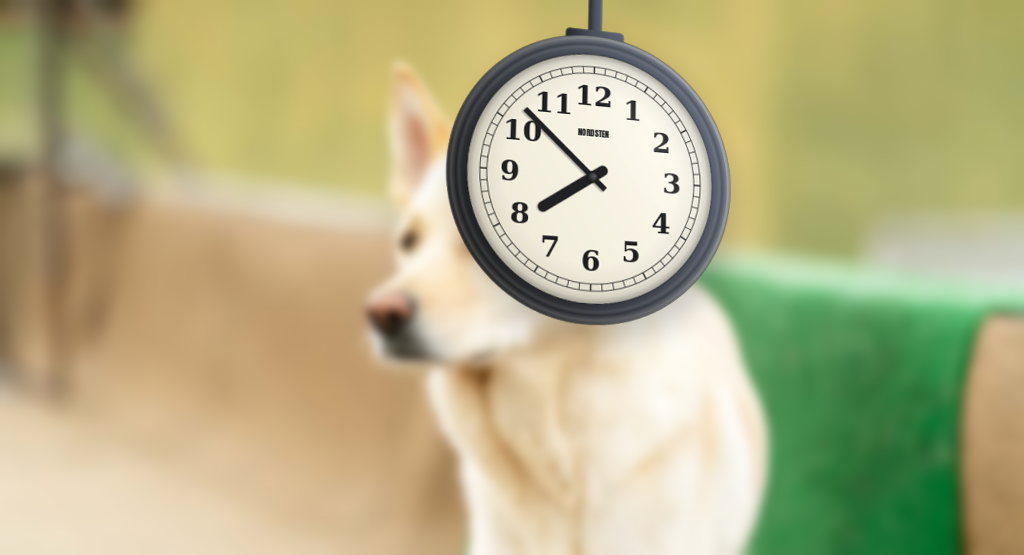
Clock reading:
**7:52**
